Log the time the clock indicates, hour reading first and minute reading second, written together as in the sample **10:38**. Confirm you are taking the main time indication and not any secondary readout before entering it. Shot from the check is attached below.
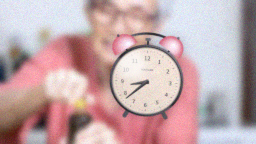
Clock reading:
**8:38**
